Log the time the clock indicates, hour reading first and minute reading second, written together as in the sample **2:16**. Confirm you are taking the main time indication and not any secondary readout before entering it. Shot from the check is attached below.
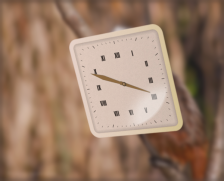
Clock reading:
**3:49**
